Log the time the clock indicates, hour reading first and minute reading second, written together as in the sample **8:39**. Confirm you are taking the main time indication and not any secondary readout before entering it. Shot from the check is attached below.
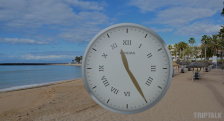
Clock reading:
**11:25**
